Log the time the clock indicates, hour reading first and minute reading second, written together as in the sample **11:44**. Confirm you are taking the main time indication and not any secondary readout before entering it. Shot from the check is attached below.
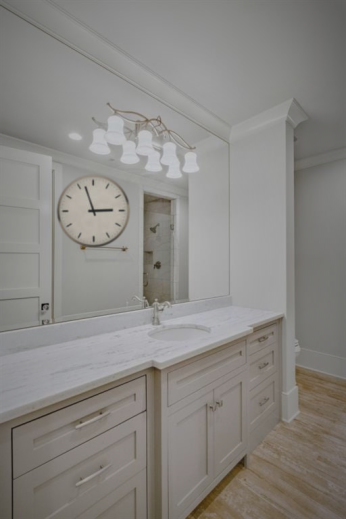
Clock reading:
**2:57**
